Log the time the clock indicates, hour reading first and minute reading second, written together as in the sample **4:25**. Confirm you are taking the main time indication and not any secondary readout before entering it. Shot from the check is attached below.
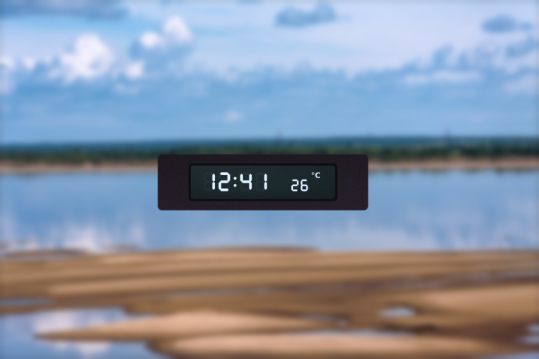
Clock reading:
**12:41**
